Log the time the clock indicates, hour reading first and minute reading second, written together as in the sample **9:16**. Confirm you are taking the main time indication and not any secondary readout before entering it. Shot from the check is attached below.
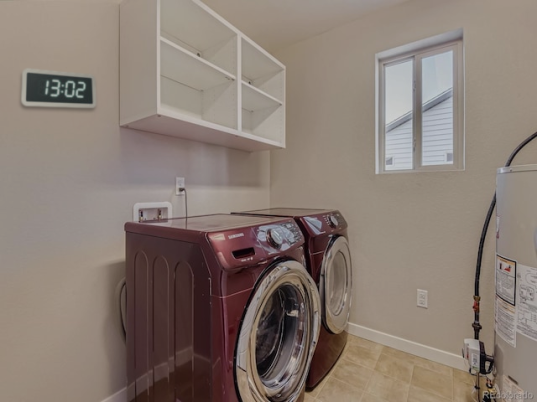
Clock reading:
**13:02**
